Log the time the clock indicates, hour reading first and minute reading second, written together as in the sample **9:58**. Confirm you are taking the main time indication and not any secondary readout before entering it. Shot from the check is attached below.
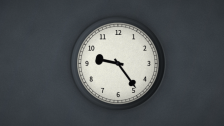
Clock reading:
**9:24**
